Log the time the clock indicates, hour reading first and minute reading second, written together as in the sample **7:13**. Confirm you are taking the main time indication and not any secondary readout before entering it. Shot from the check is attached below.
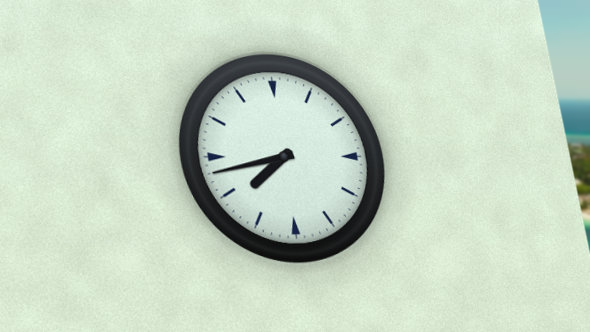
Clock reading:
**7:43**
